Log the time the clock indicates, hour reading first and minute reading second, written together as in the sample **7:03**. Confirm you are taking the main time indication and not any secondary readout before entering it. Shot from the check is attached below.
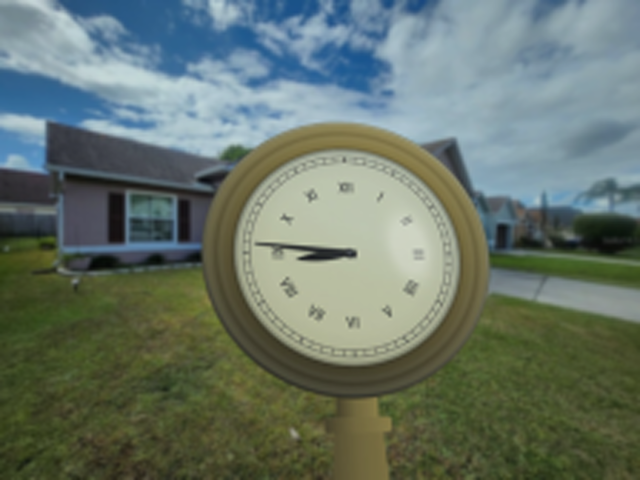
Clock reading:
**8:46**
